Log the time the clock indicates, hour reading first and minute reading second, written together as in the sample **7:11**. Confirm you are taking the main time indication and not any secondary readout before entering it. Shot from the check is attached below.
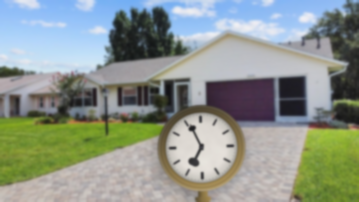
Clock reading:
**6:56**
